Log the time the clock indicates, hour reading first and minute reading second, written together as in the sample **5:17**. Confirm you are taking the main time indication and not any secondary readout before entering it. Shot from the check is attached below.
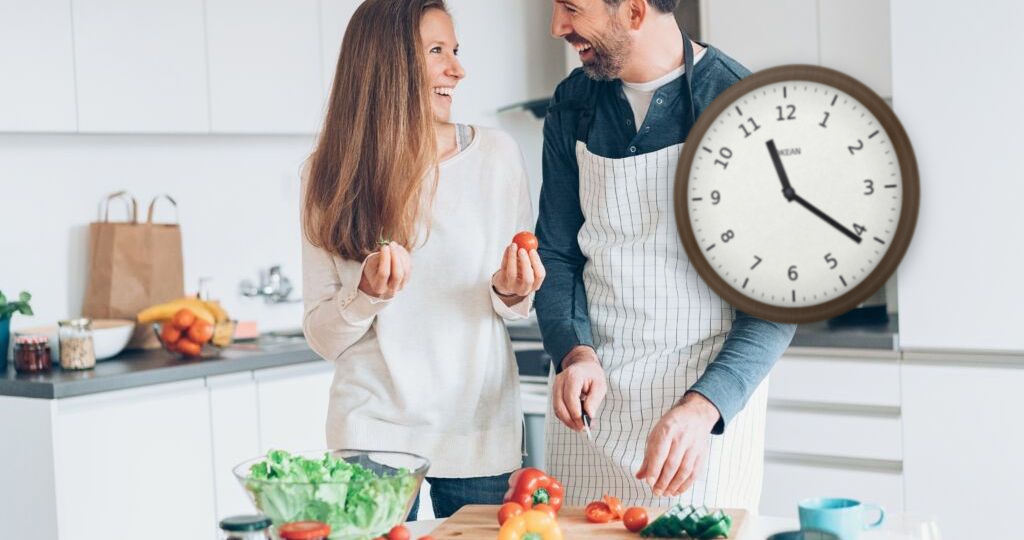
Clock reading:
**11:21**
